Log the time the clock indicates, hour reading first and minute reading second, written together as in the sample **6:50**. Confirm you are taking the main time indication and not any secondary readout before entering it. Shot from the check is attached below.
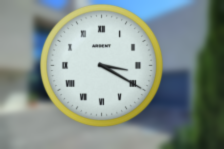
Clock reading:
**3:20**
